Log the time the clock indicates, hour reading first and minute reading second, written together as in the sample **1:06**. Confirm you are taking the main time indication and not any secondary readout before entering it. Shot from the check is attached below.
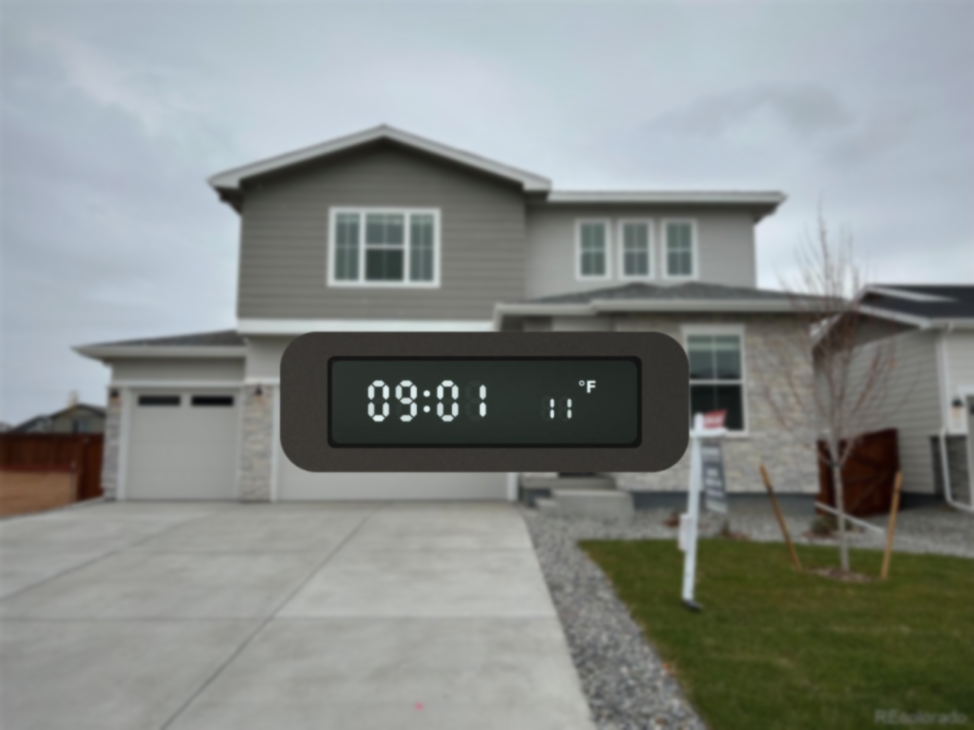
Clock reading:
**9:01**
